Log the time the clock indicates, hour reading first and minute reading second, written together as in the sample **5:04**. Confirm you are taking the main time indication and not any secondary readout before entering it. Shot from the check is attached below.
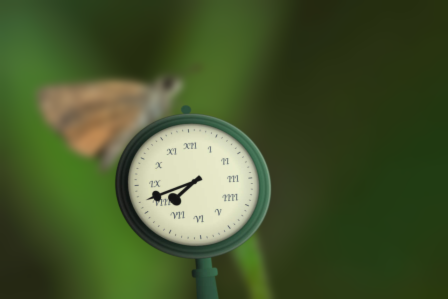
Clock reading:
**7:42**
